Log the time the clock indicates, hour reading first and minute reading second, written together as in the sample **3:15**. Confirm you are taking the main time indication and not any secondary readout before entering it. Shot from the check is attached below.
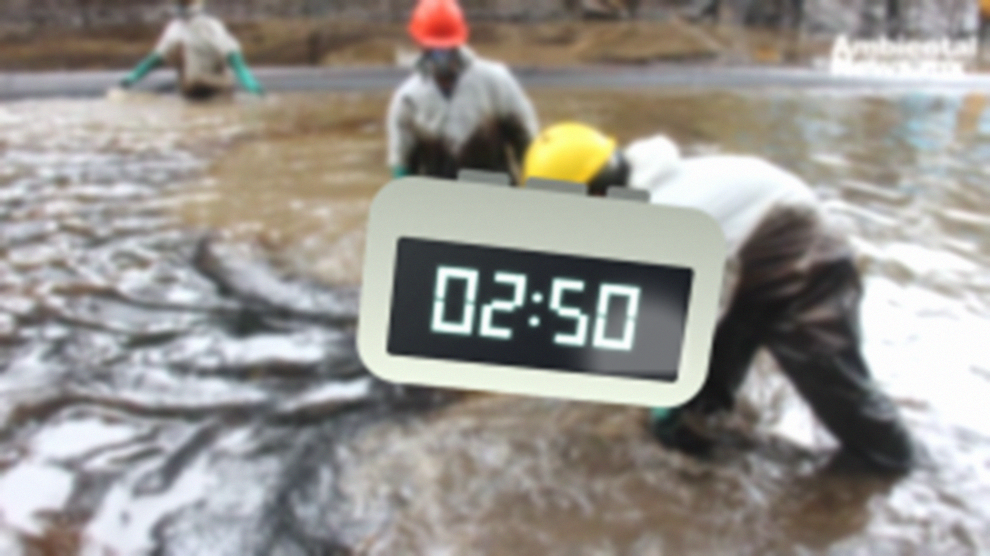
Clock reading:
**2:50**
